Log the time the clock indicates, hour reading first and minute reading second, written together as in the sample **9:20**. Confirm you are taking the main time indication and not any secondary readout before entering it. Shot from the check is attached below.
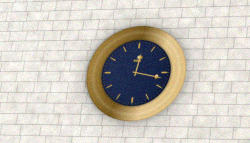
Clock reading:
**12:17**
